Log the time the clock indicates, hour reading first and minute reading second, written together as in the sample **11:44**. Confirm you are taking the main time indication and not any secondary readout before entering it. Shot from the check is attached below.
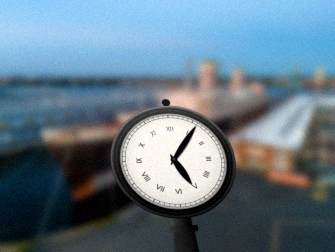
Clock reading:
**5:06**
